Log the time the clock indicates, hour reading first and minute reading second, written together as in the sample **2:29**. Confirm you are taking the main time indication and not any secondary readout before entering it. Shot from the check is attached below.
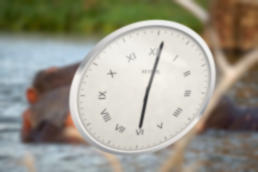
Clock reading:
**6:01**
